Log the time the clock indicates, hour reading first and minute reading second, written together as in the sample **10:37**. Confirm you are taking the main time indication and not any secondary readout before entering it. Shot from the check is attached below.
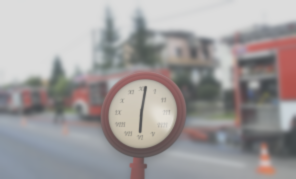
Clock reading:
**6:01**
